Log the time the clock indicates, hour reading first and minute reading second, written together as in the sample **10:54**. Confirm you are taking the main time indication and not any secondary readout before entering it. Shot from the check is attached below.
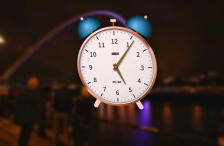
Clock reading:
**5:06**
